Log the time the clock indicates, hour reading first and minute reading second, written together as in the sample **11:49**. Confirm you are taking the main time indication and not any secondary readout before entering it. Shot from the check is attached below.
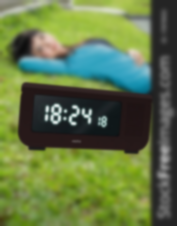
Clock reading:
**18:24**
